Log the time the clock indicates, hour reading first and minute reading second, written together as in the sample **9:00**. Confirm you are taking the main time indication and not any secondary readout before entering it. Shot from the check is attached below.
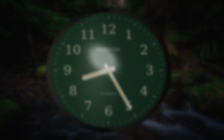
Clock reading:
**8:25**
